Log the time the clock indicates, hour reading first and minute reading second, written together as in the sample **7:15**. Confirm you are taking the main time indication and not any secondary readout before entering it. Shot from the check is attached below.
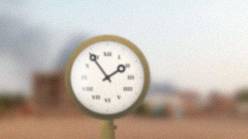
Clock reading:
**1:54**
